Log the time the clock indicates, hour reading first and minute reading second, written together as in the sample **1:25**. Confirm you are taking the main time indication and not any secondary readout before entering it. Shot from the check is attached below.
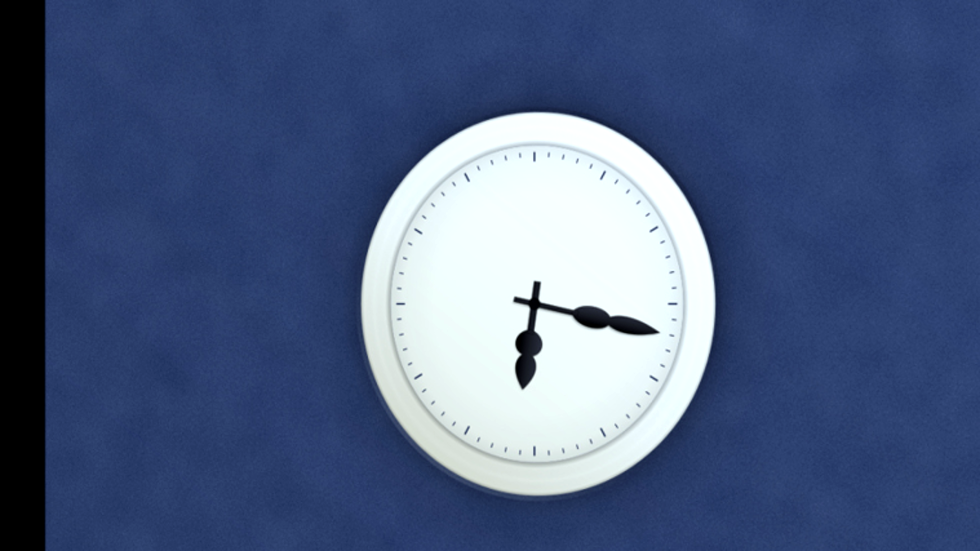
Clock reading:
**6:17**
